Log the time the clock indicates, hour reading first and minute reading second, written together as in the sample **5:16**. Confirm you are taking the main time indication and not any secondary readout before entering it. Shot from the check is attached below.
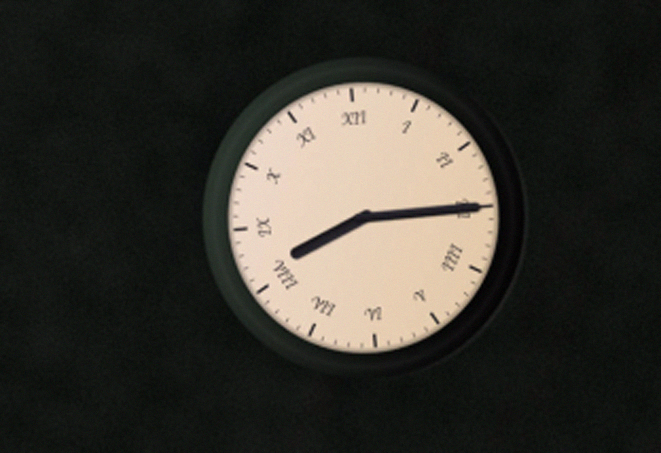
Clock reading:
**8:15**
